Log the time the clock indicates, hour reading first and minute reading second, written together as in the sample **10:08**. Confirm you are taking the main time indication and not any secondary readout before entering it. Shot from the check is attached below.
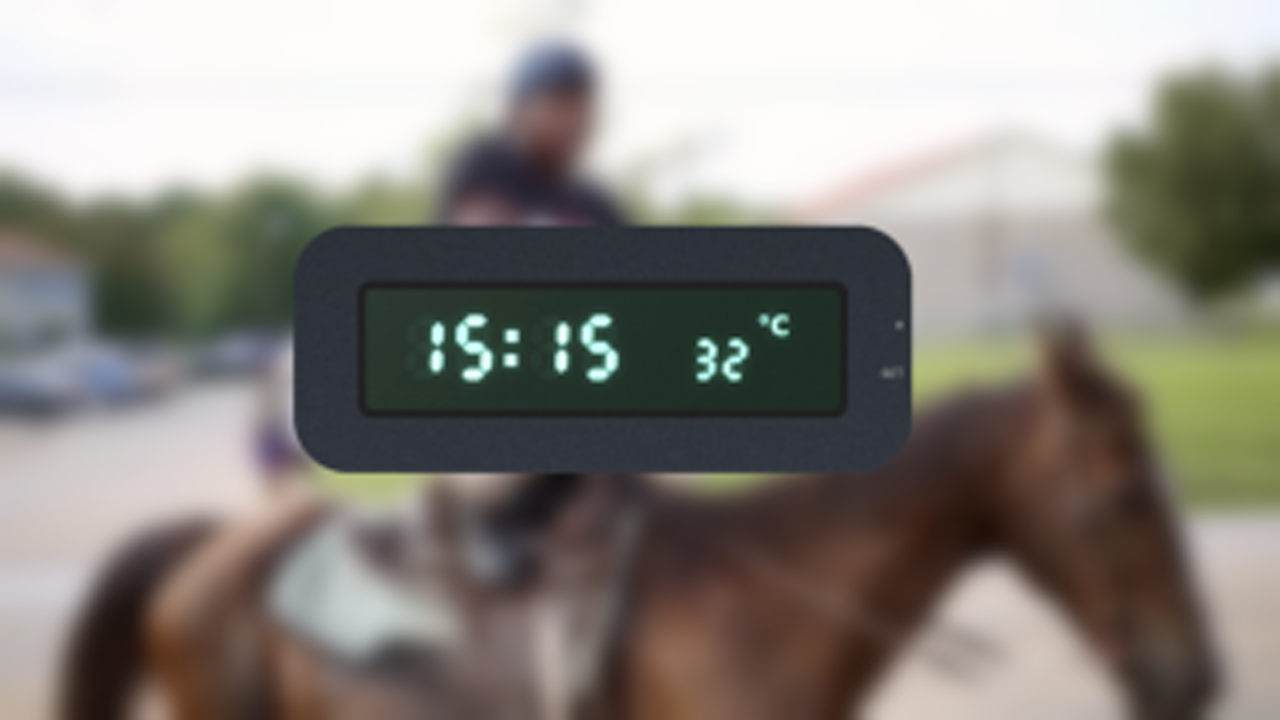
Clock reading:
**15:15**
